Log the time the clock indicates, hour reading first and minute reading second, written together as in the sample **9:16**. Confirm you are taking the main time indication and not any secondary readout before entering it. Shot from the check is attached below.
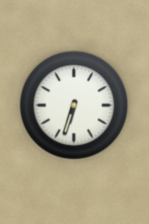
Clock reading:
**6:33**
